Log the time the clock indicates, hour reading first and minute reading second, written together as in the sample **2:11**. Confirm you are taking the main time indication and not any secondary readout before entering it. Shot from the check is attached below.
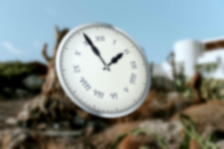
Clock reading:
**1:56**
